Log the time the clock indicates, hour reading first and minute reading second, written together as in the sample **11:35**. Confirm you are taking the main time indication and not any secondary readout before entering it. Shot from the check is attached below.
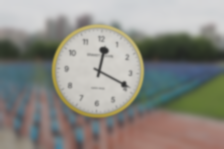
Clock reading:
**12:19**
